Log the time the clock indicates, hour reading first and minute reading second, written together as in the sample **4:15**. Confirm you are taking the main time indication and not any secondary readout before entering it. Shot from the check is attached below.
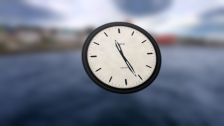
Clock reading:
**11:26**
